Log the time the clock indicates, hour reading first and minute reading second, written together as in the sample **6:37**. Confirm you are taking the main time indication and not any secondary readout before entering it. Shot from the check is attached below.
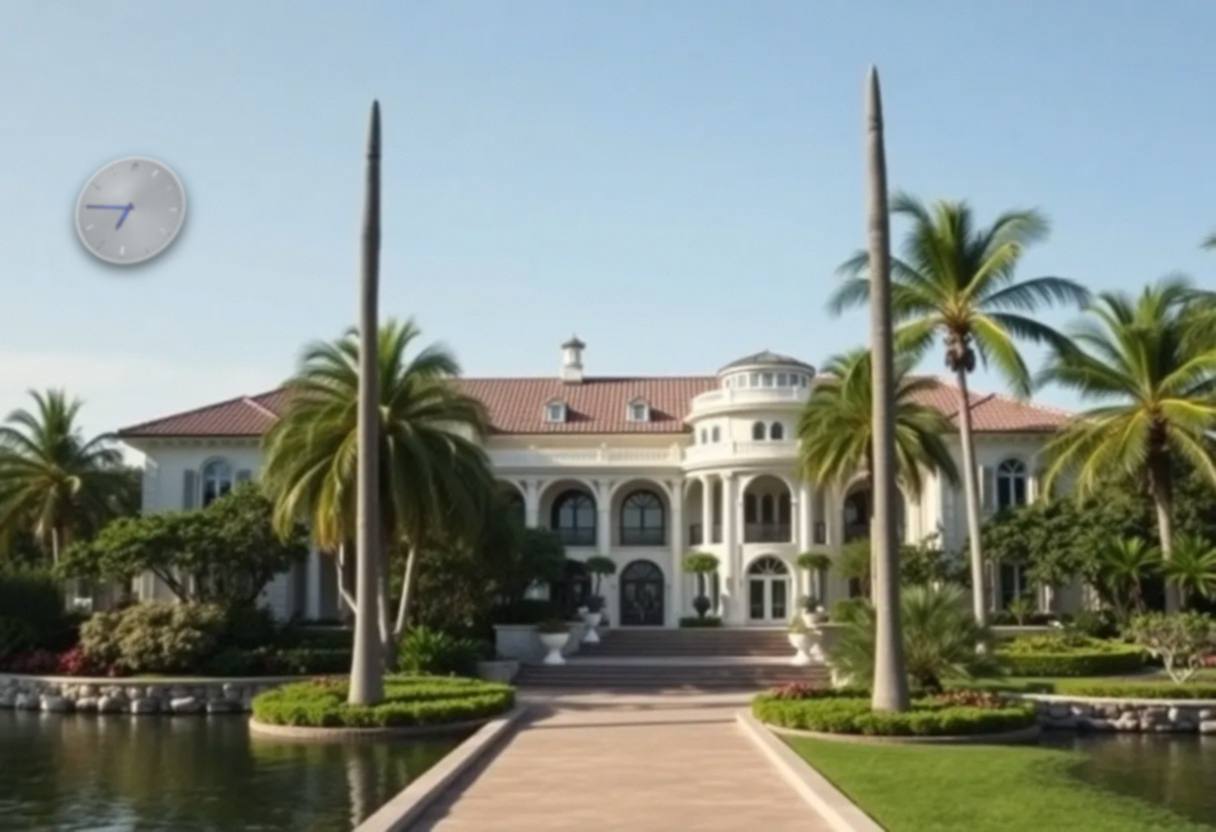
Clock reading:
**6:45**
